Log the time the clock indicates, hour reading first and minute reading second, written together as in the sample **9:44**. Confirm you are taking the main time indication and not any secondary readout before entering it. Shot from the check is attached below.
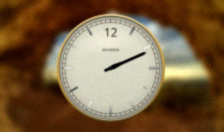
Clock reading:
**2:11**
